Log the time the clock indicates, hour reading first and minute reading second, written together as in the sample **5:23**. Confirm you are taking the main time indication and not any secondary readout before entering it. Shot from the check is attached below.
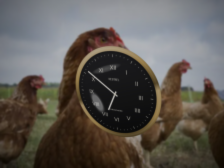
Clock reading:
**6:51**
